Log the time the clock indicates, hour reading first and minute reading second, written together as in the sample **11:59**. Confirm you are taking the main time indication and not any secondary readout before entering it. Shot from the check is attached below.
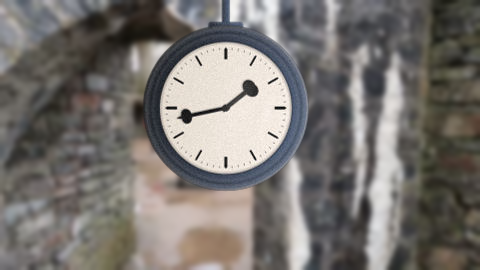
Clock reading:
**1:43**
